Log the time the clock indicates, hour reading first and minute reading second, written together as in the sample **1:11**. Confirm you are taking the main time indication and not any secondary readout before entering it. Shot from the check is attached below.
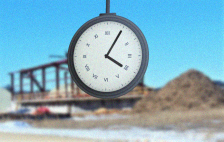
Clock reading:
**4:05**
